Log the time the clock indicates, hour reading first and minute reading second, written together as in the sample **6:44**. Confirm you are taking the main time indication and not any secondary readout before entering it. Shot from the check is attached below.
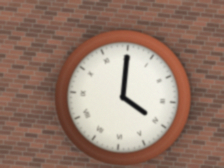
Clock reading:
**4:00**
